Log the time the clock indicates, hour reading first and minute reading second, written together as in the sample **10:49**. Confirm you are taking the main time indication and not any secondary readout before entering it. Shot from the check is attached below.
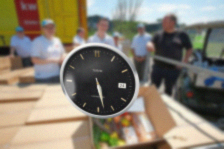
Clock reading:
**5:28**
